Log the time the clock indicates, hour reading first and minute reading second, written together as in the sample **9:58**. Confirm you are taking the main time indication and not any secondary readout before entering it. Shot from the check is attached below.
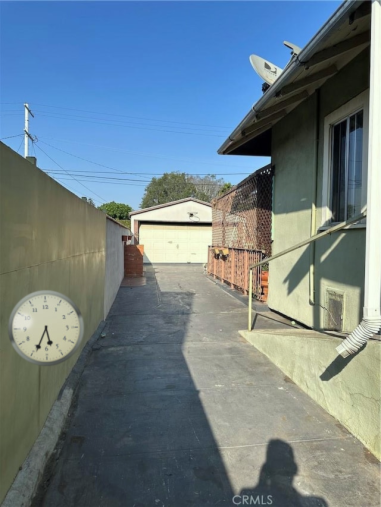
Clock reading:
**5:34**
